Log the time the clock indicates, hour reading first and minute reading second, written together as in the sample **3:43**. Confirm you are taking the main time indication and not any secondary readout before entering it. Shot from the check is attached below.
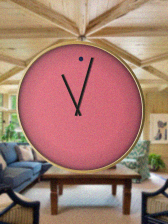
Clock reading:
**11:02**
